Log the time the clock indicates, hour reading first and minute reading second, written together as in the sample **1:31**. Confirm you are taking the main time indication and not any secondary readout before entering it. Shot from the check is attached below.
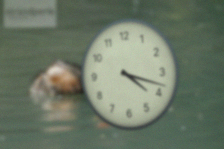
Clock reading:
**4:18**
